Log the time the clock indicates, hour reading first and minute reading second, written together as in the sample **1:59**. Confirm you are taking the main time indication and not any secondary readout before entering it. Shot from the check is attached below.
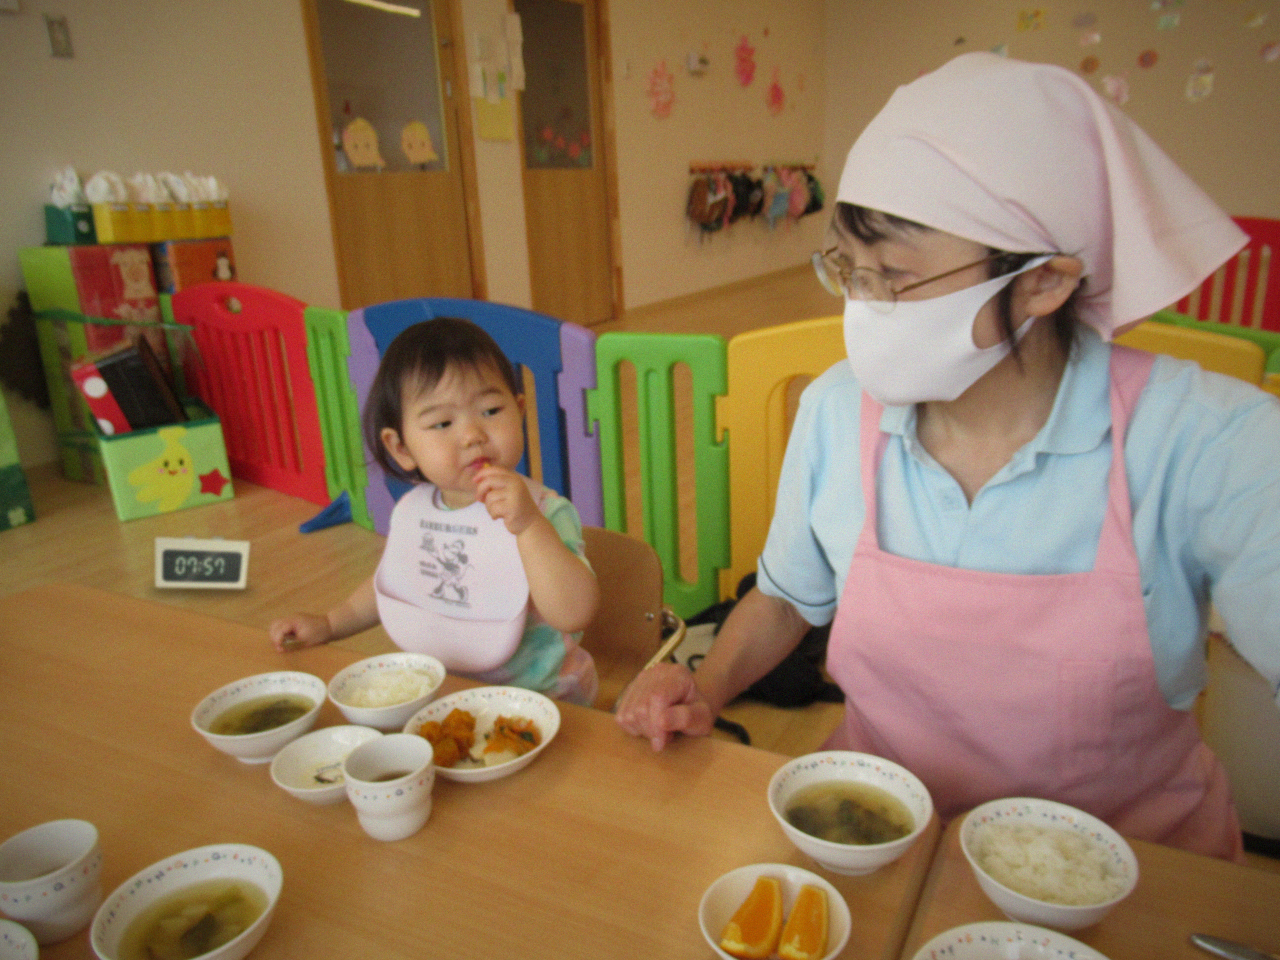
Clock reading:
**7:57**
